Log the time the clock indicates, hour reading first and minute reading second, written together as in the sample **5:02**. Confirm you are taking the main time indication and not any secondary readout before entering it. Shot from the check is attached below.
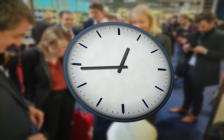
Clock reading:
**12:44**
